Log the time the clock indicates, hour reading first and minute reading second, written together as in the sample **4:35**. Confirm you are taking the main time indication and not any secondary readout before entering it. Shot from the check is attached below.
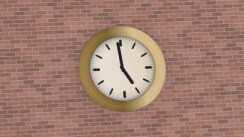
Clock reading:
**4:59**
